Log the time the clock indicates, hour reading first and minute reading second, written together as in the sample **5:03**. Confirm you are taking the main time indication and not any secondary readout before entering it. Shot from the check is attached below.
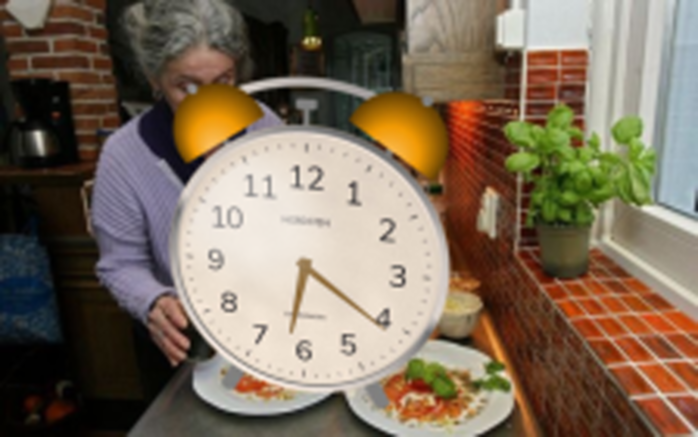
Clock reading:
**6:21**
